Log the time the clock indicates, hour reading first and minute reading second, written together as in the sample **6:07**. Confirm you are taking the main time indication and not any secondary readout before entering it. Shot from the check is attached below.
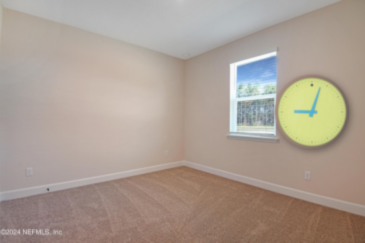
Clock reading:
**9:03**
